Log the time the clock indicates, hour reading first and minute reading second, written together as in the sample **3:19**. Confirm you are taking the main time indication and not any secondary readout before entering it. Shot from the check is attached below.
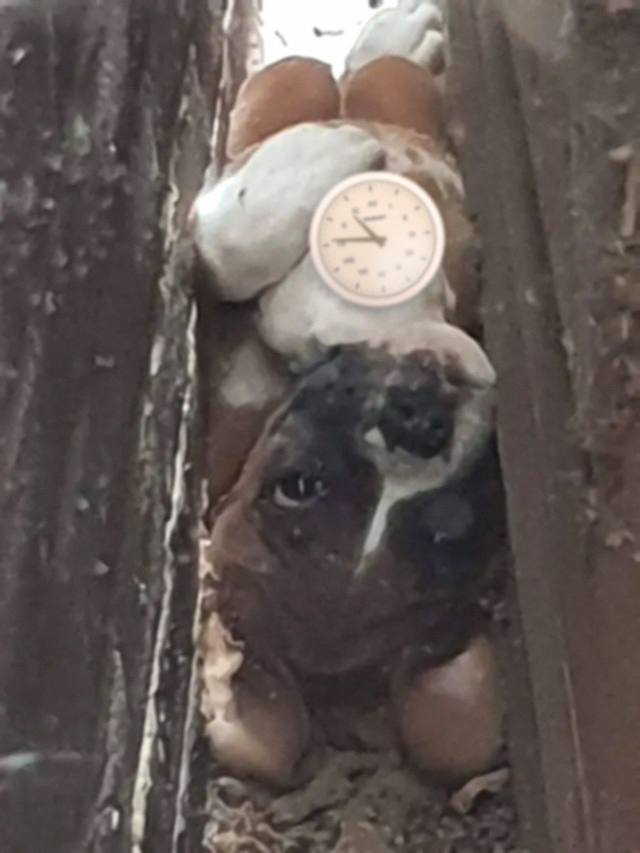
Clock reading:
**10:46**
